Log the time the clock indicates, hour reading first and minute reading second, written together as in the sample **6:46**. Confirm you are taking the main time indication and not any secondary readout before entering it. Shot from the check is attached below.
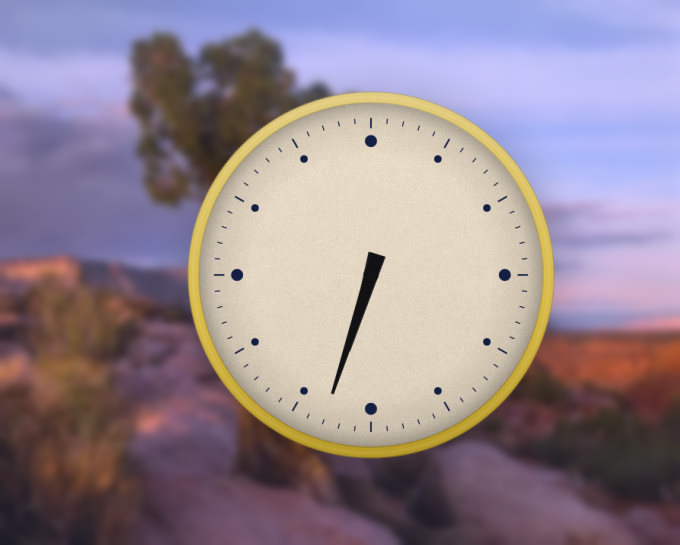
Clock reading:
**6:33**
